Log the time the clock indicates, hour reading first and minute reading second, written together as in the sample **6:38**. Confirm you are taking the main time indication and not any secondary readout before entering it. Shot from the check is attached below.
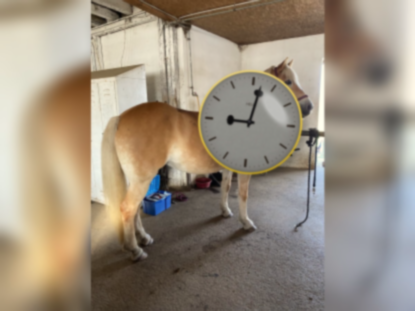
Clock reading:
**9:02**
